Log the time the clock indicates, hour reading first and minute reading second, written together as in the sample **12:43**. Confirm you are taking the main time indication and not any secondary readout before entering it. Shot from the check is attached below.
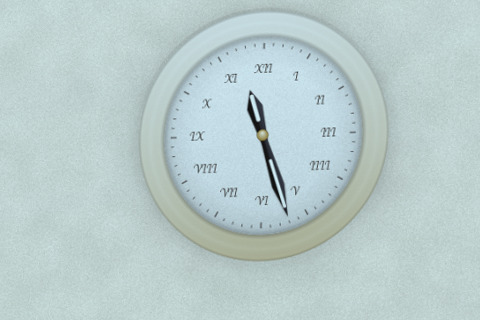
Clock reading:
**11:27**
